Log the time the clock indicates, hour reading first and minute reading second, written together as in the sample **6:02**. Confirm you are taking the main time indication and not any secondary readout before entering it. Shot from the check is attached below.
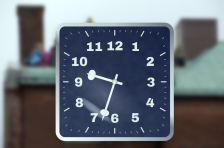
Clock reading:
**9:33**
